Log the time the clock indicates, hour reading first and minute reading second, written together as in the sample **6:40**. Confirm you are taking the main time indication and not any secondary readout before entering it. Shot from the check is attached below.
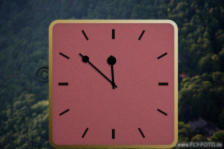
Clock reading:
**11:52**
